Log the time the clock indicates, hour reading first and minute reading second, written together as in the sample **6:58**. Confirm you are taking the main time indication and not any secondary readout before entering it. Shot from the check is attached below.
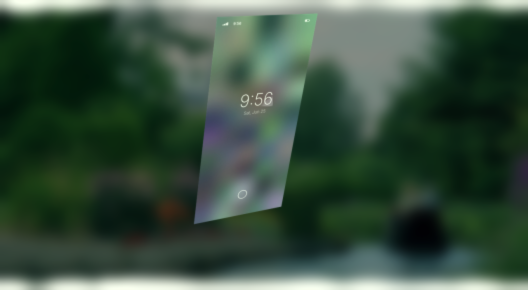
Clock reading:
**9:56**
